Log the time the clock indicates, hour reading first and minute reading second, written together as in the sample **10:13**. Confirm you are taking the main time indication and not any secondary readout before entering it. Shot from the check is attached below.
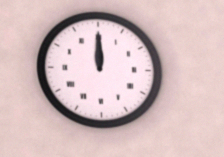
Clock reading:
**12:00**
